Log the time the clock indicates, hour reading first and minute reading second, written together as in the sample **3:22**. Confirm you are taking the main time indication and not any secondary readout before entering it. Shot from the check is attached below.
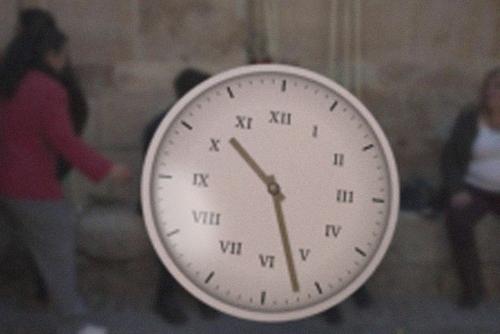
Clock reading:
**10:27**
